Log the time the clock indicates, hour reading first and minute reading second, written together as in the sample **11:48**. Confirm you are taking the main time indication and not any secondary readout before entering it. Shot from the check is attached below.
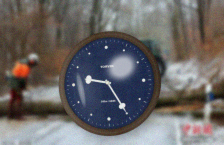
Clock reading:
**9:25**
